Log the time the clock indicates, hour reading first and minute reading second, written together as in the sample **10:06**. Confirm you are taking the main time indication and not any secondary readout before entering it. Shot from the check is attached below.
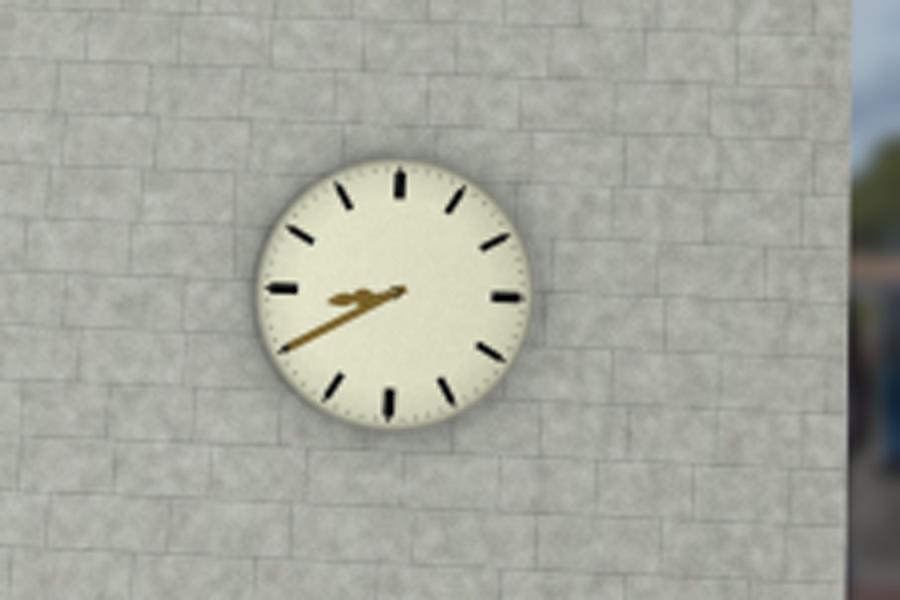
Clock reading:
**8:40**
